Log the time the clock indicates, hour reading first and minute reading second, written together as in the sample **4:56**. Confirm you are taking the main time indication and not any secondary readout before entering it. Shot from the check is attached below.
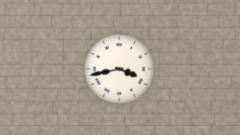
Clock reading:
**3:43**
